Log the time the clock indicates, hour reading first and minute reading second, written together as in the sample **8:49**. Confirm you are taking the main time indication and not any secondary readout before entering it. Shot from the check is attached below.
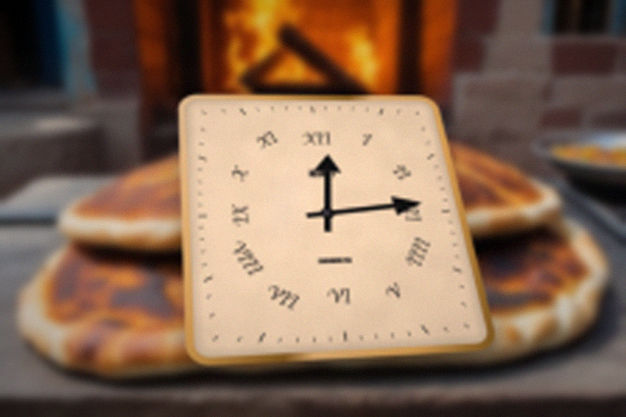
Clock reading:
**12:14**
